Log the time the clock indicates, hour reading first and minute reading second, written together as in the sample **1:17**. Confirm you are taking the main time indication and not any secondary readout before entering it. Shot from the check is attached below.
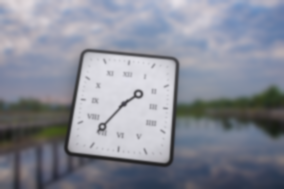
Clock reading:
**1:36**
